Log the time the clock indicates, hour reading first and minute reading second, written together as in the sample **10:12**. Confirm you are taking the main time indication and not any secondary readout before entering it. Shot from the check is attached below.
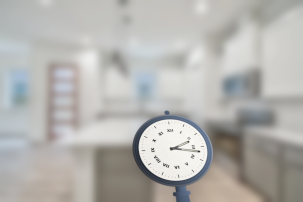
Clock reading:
**2:17**
